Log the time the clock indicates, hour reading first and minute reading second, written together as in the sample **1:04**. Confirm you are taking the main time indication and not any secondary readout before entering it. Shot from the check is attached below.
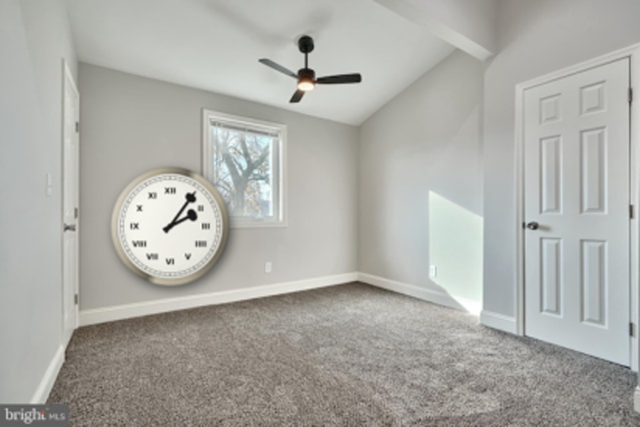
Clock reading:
**2:06**
